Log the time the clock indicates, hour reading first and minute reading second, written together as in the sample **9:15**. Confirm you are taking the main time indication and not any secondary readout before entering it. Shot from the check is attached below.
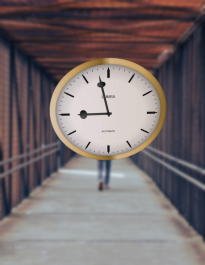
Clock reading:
**8:58**
